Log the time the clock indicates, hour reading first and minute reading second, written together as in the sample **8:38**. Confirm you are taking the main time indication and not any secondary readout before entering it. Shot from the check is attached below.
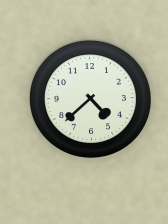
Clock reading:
**4:38**
